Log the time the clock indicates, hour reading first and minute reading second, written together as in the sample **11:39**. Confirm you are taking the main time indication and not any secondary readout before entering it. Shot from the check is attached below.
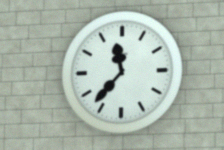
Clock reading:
**11:37**
